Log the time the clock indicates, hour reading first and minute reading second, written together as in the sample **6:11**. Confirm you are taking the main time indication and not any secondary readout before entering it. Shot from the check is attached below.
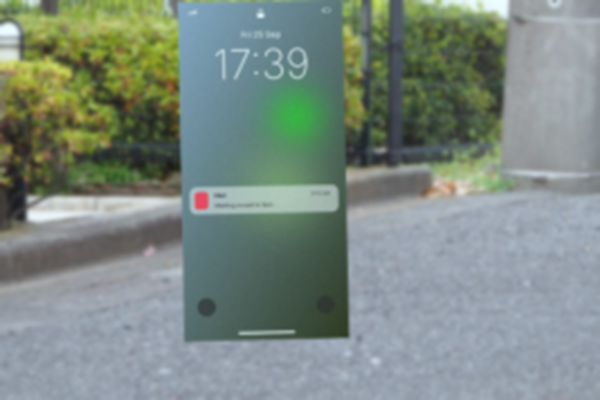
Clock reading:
**17:39**
